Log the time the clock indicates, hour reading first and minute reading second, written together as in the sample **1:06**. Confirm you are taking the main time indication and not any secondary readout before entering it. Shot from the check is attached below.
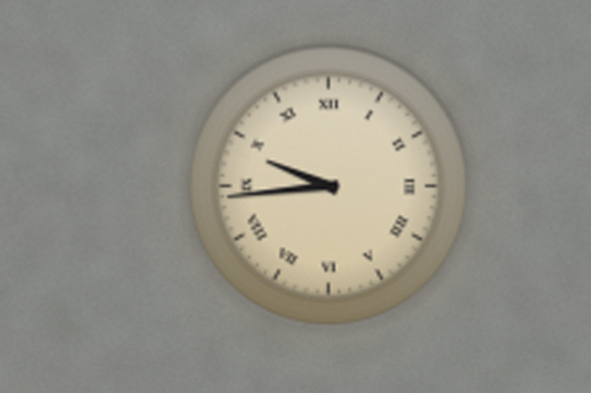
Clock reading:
**9:44**
